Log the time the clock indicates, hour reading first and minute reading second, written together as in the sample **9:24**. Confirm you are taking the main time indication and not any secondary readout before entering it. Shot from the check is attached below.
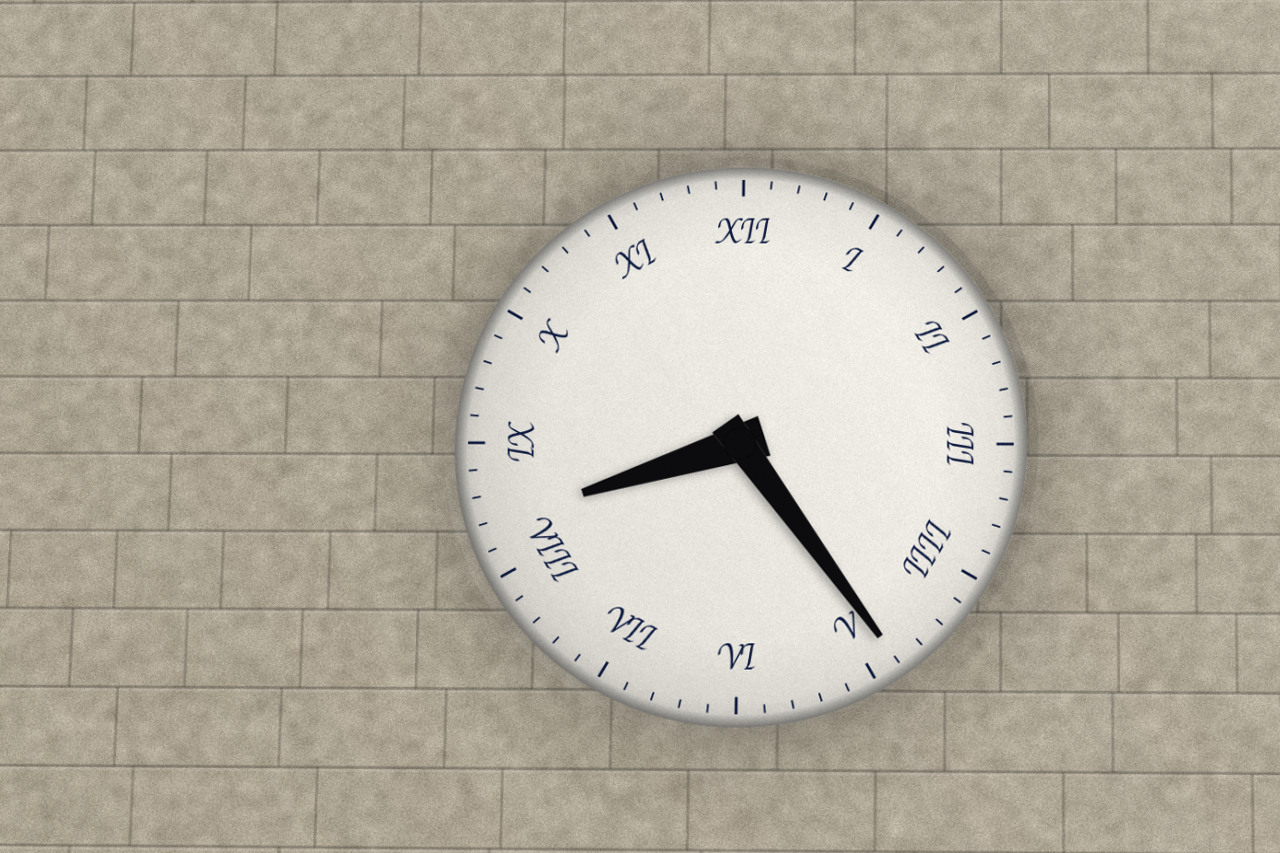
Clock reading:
**8:24**
